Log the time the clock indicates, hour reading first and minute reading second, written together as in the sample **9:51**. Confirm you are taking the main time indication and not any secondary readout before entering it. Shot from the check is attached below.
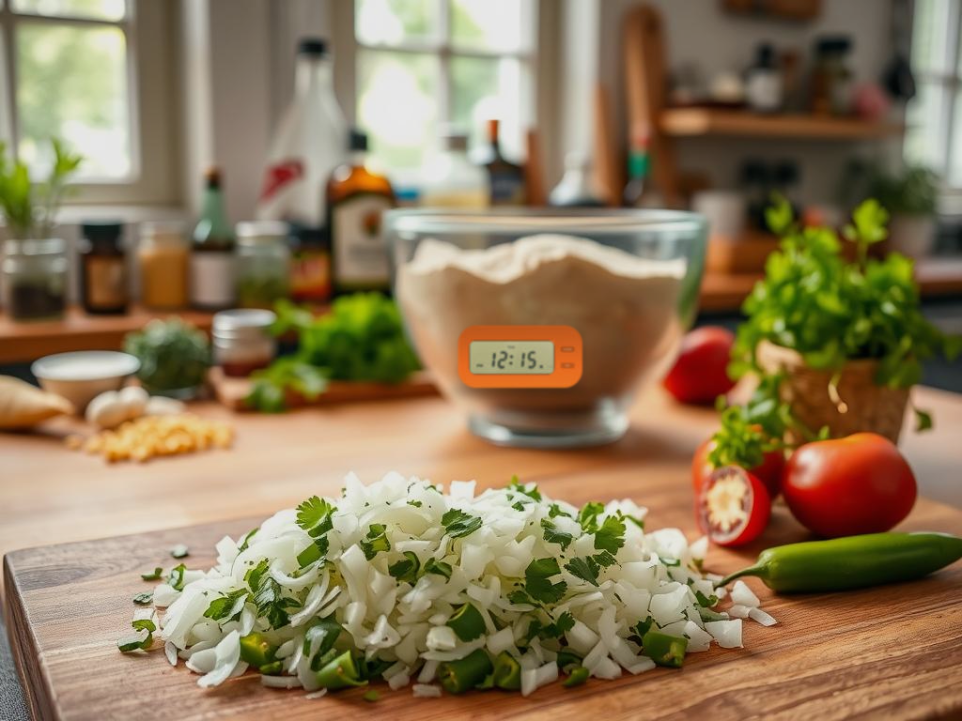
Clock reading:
**12:15**
